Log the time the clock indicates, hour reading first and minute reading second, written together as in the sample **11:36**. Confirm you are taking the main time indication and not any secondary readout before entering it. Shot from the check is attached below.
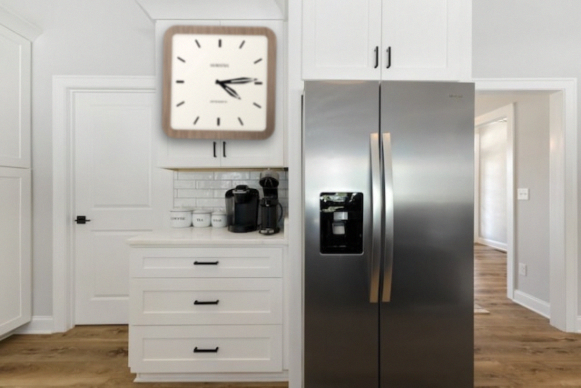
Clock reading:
**4:14**
